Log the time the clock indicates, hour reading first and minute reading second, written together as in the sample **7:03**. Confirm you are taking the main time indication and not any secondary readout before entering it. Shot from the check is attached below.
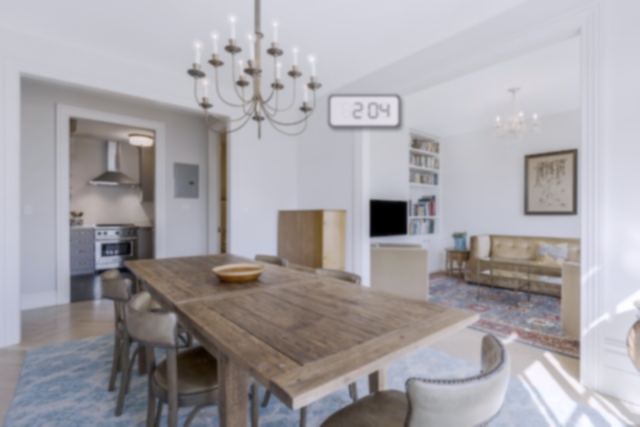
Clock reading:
**2:04**
